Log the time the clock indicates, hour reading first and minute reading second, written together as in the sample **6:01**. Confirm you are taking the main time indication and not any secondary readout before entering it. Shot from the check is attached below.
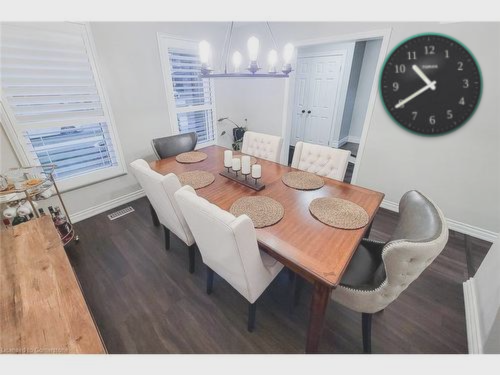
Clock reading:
**10:40**
